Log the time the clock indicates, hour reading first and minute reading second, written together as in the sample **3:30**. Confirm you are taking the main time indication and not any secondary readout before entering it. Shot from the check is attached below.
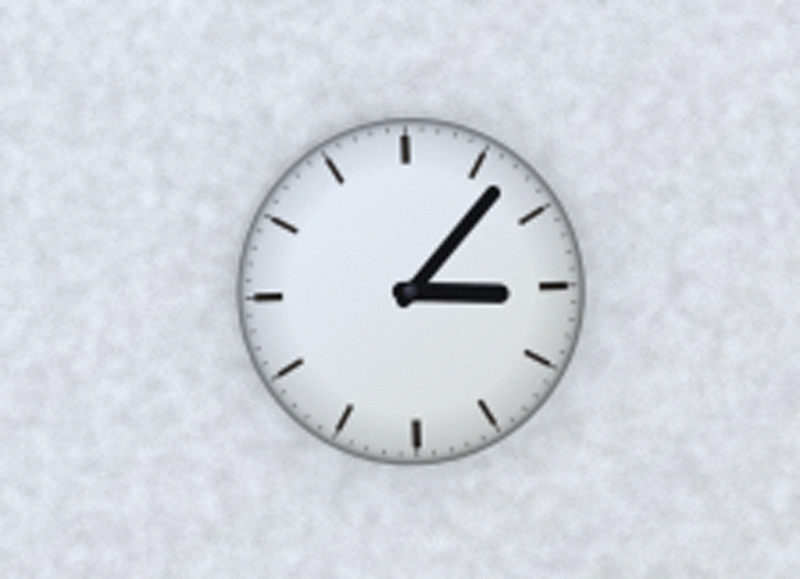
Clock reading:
**3:07**
